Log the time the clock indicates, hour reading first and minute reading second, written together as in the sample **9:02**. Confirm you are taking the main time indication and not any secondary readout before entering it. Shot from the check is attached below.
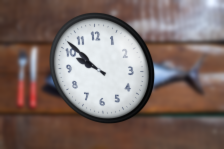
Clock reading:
**9:52**
